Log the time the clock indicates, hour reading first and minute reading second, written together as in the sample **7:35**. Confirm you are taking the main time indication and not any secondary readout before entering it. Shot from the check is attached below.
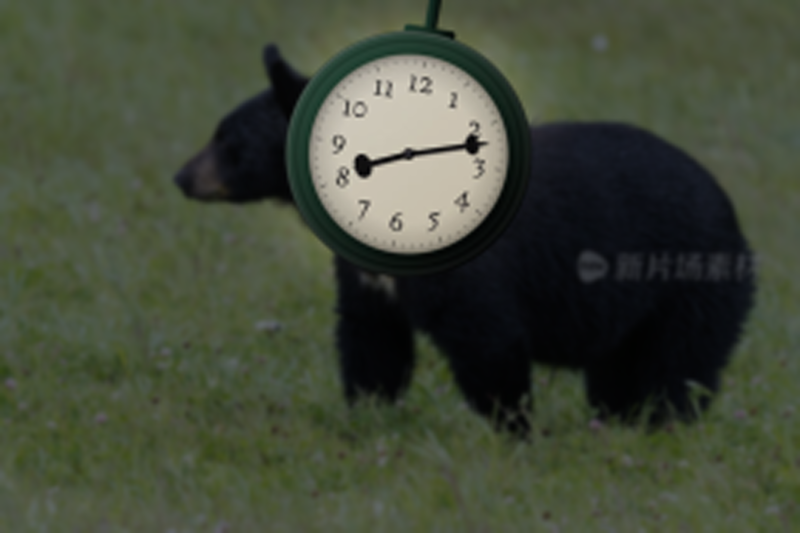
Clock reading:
**8:12**
